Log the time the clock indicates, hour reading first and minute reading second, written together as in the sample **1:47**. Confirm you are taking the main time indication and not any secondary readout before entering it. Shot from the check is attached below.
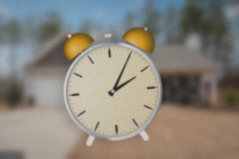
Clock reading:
**2:05**
